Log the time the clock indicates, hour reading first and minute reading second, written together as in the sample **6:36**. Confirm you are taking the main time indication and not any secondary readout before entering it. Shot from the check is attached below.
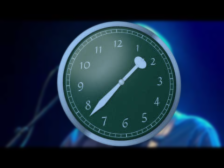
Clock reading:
**1:38**
